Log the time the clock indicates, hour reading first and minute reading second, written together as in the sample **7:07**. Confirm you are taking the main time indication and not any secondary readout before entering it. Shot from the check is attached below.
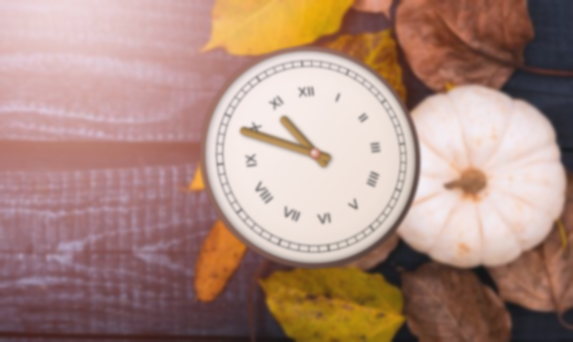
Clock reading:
**10:49**
